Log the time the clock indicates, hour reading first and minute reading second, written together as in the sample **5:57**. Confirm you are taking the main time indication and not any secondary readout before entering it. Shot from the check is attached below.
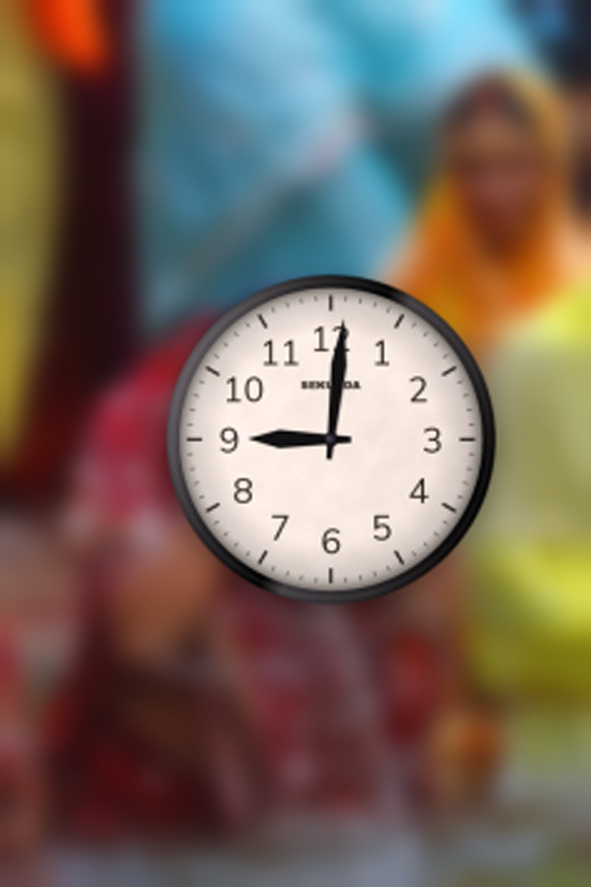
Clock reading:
**9:01**
